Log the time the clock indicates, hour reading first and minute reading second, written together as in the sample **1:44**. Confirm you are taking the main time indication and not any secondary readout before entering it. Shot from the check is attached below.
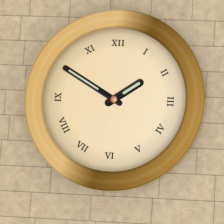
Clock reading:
**1:50**
